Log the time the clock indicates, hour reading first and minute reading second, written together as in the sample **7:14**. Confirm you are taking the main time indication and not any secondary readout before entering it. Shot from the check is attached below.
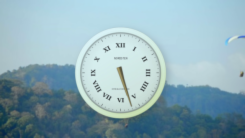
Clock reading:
**5:27**
